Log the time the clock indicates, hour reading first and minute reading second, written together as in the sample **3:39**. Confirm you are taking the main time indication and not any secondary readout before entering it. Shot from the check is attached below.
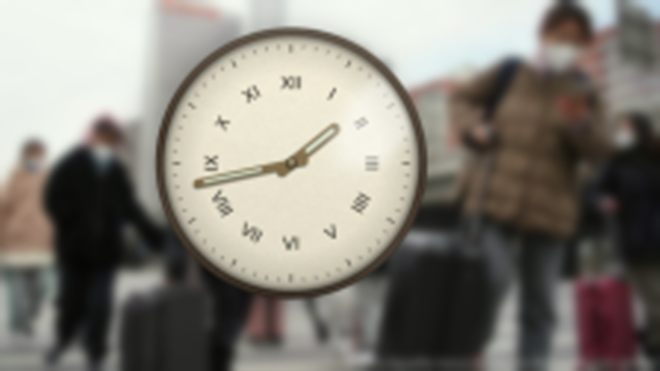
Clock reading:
**1:43**
